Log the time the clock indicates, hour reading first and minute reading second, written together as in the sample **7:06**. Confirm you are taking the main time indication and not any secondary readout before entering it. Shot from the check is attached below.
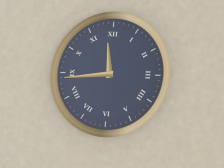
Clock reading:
**11:44**
